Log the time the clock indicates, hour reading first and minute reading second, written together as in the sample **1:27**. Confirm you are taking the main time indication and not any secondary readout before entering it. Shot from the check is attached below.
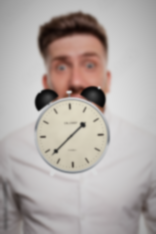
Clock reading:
**1:38**
